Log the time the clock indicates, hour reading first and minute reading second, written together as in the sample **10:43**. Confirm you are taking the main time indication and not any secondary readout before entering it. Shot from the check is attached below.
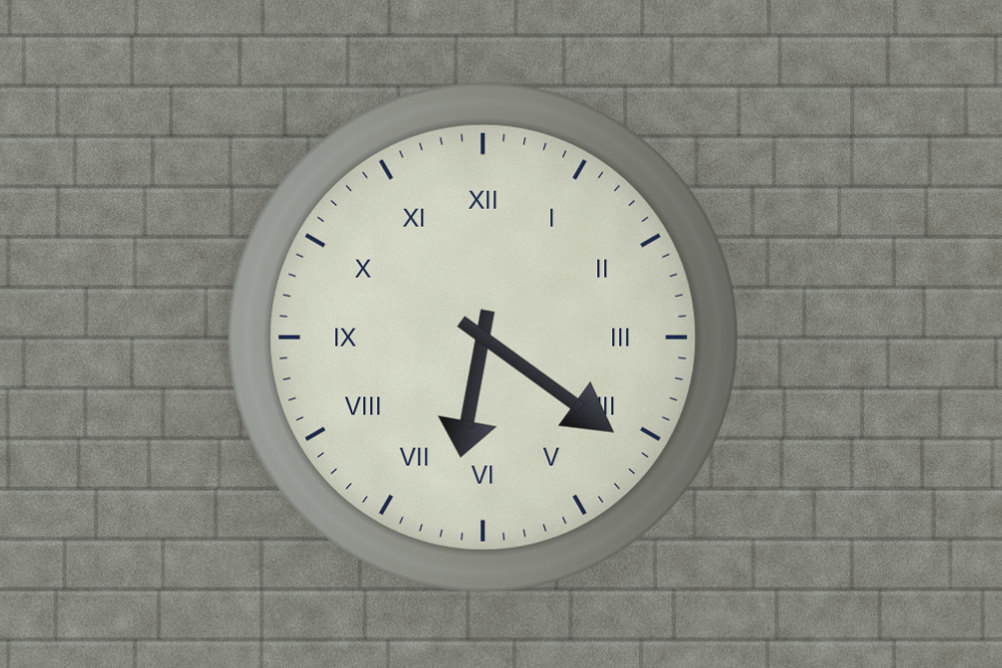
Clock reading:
**6:21**
